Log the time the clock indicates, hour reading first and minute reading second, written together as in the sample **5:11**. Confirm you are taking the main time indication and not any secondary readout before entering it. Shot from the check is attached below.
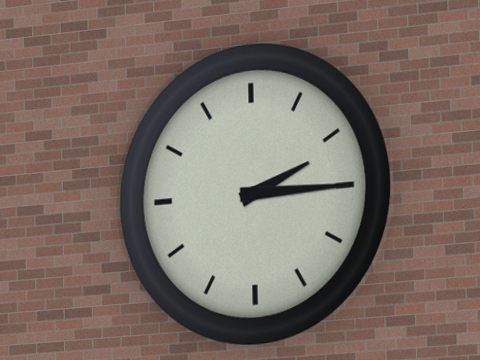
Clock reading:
**2:15**
